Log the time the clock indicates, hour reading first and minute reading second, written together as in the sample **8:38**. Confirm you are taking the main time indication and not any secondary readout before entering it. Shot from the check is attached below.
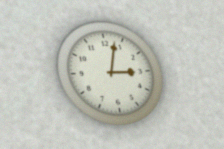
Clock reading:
**3:03**
